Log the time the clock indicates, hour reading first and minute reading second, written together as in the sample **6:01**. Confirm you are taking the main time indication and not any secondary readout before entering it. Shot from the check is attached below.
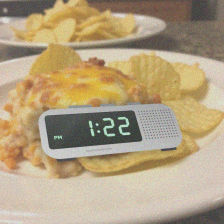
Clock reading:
**1:22**
